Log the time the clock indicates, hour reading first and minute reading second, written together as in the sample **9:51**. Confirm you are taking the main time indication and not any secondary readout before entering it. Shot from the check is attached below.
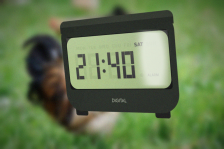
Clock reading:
**21:40**
